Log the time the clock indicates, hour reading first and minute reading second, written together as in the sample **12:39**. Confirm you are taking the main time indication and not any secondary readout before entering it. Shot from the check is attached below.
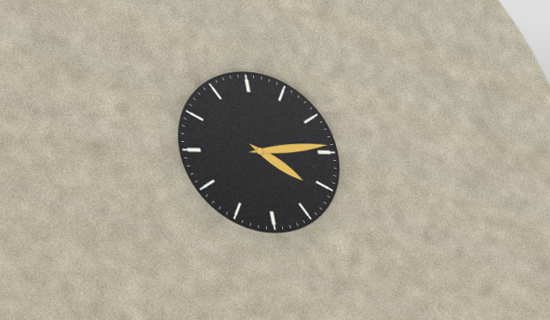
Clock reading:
**4:14**
